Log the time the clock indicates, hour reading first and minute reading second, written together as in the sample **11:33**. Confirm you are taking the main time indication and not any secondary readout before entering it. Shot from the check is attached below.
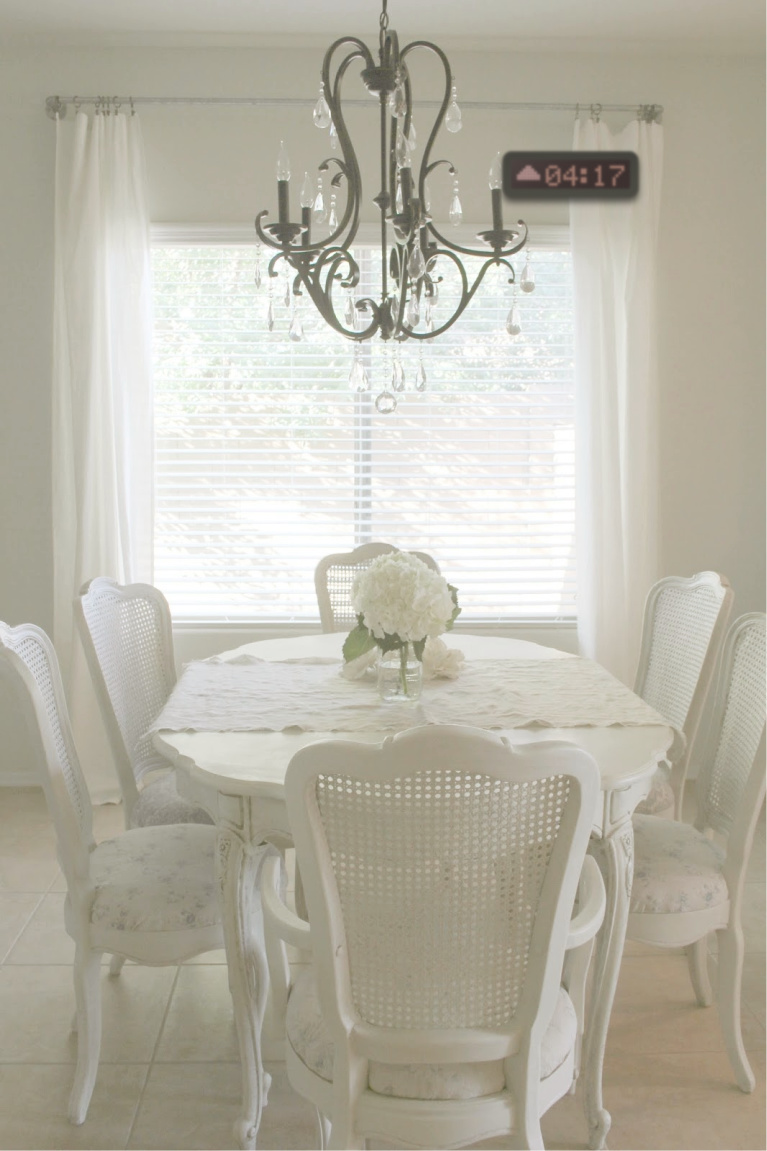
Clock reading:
**4:17**
